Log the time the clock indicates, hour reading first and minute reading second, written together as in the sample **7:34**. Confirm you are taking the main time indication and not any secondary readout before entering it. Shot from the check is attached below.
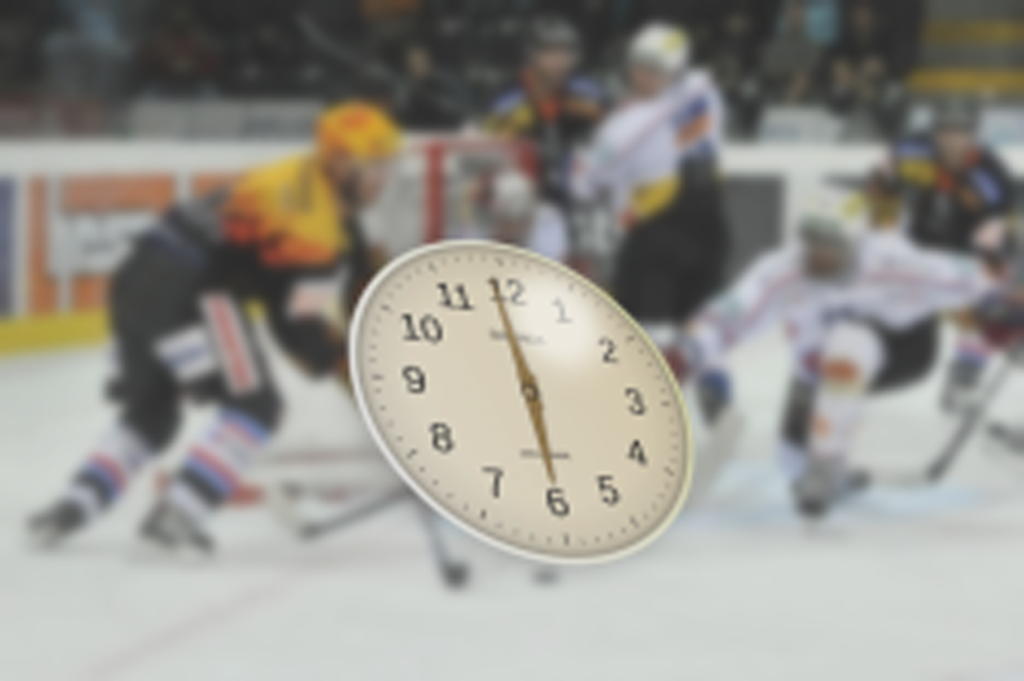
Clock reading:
**5:59**
